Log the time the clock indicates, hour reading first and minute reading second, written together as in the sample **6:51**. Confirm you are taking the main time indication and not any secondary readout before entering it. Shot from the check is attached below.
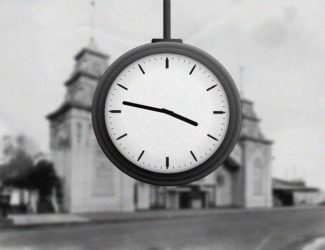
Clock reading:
**3:47**
